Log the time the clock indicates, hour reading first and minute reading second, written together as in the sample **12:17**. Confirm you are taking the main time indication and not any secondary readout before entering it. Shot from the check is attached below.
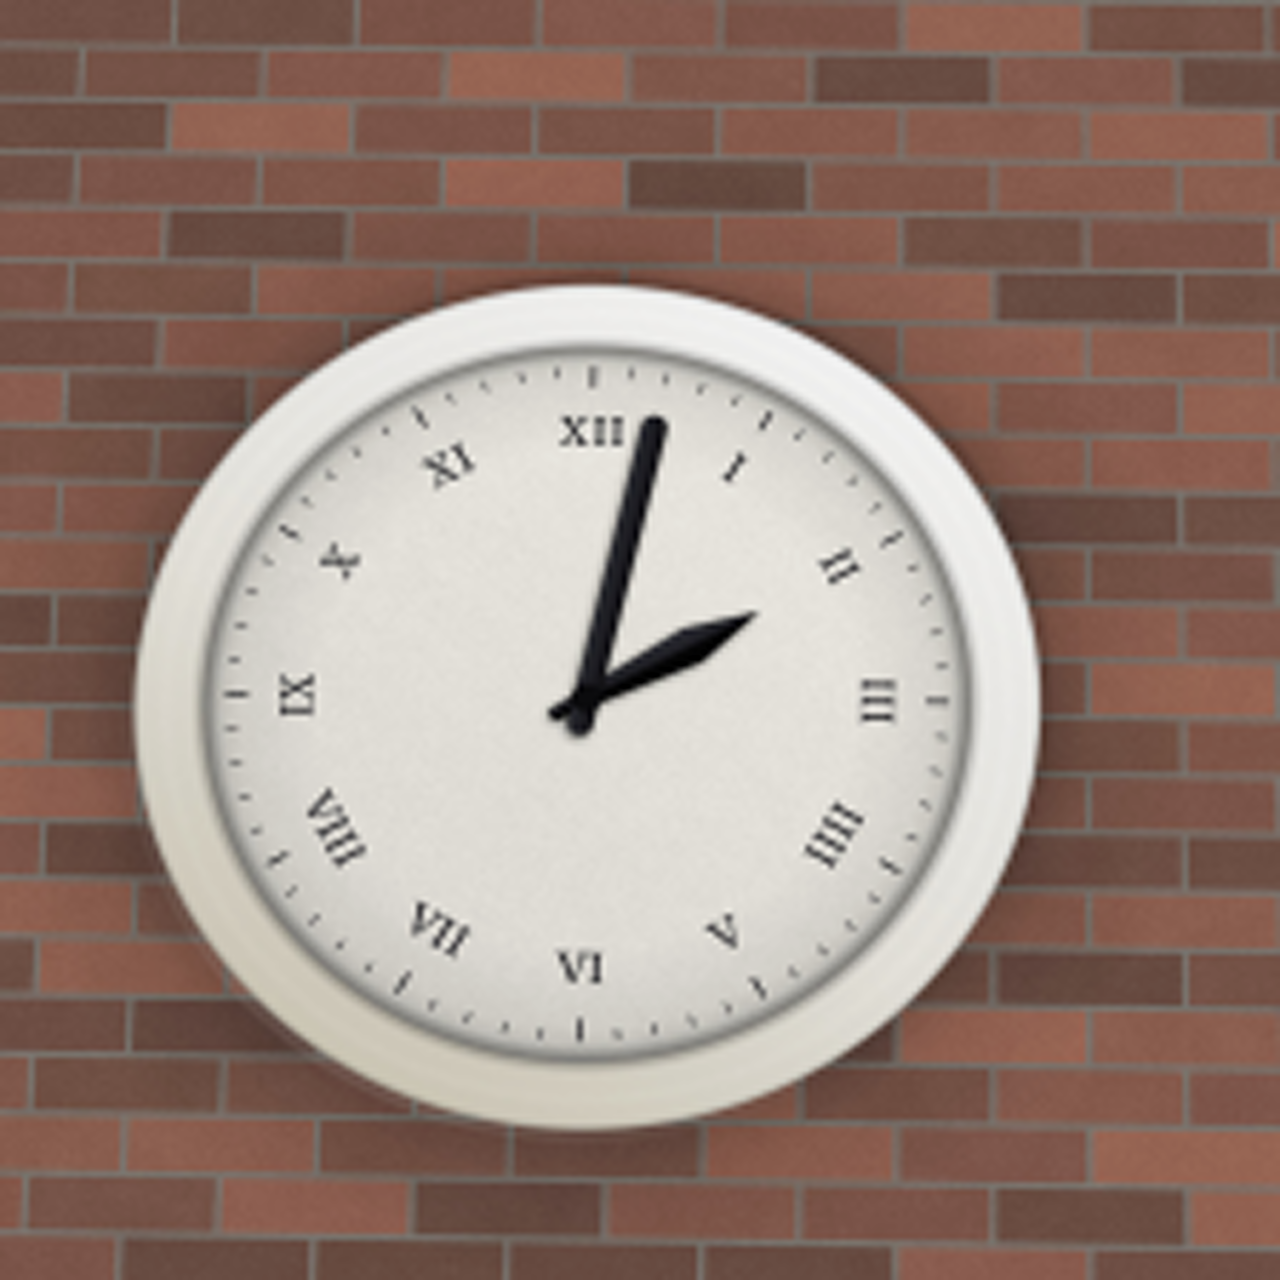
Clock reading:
**2:02**
